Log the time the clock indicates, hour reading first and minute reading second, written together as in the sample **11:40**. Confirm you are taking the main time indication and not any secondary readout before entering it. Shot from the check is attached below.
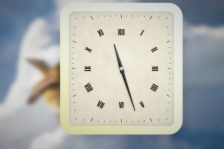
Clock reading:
**11:27**
